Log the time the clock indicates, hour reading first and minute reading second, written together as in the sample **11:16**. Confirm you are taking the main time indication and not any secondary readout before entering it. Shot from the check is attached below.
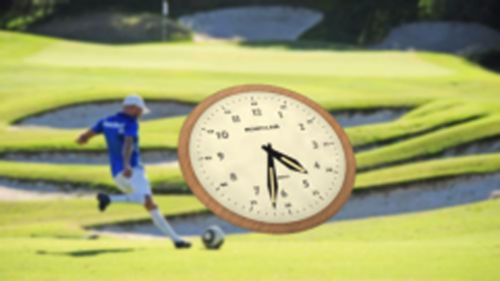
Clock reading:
**4:32**
